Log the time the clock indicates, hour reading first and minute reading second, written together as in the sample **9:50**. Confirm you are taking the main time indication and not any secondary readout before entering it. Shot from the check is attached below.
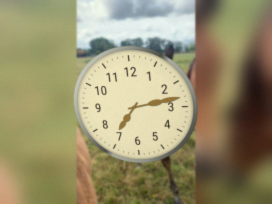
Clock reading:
**7:13**
